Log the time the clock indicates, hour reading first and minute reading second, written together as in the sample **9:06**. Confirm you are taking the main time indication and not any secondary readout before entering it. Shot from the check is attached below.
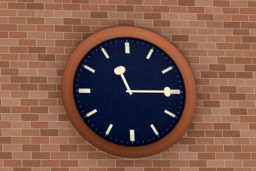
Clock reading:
**11:15**
